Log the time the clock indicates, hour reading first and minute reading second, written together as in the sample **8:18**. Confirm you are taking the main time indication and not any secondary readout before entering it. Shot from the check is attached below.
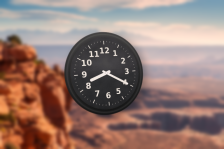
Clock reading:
**8:20**
